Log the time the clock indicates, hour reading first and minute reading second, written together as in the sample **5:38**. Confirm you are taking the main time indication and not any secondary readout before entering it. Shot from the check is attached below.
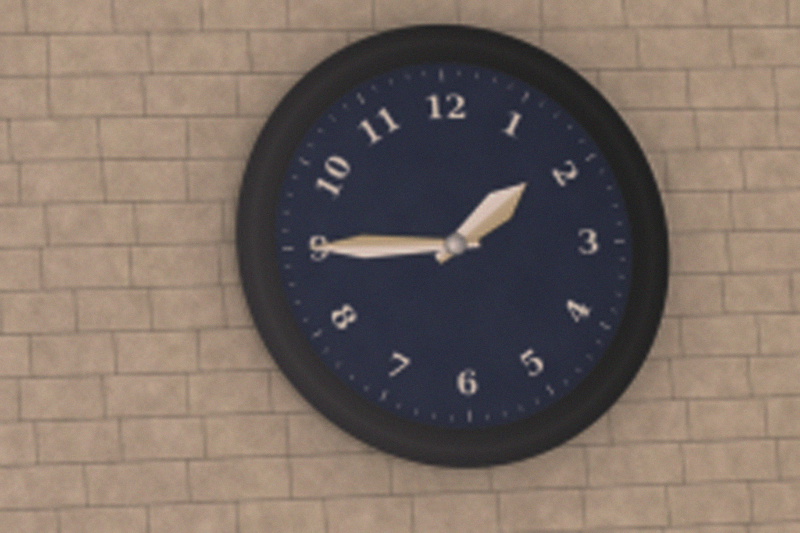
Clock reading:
**1:45**
